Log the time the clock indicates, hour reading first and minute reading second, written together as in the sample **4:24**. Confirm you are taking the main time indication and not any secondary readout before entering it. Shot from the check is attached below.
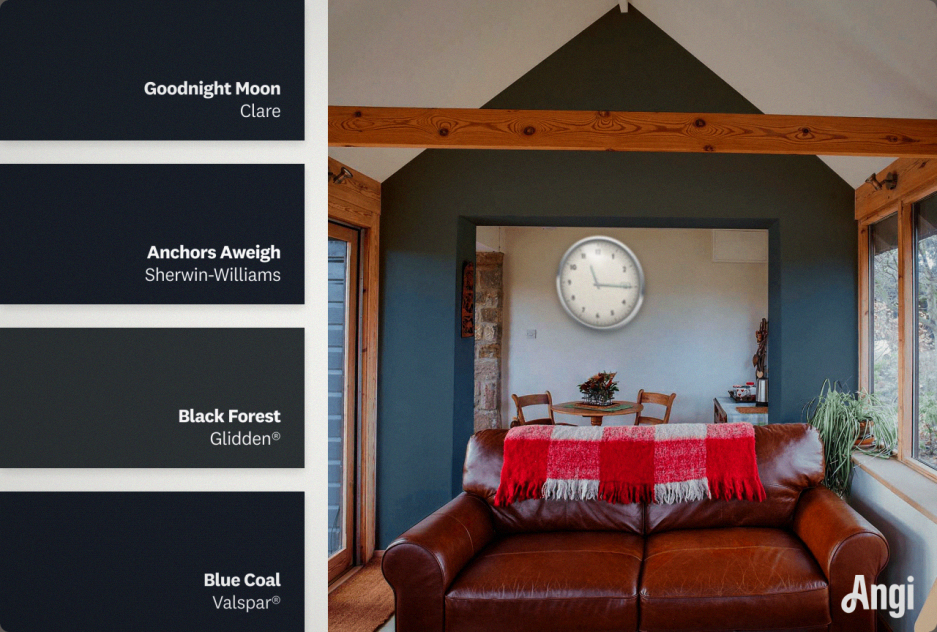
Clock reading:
**11:15**
